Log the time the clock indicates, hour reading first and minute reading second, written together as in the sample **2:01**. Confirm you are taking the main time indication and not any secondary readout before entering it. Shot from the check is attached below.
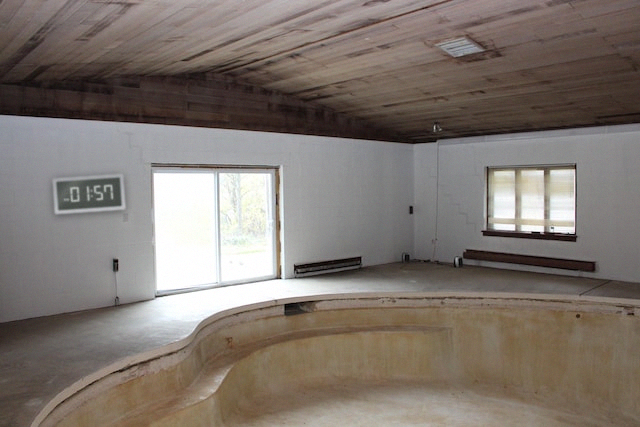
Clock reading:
**1:57**
